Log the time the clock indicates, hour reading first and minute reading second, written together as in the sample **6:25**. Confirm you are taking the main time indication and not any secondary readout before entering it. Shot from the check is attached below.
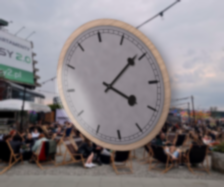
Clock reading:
**4:09**
